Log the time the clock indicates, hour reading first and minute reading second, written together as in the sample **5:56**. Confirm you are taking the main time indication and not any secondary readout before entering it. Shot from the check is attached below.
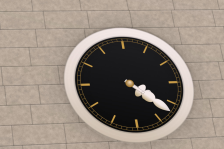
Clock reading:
**4:22**
